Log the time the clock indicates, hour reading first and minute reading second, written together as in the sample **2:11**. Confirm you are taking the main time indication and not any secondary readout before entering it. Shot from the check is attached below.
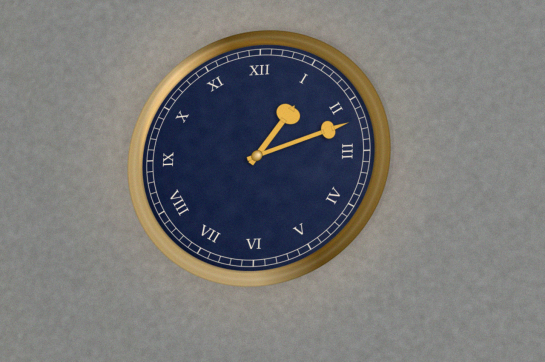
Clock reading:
**1:12**
